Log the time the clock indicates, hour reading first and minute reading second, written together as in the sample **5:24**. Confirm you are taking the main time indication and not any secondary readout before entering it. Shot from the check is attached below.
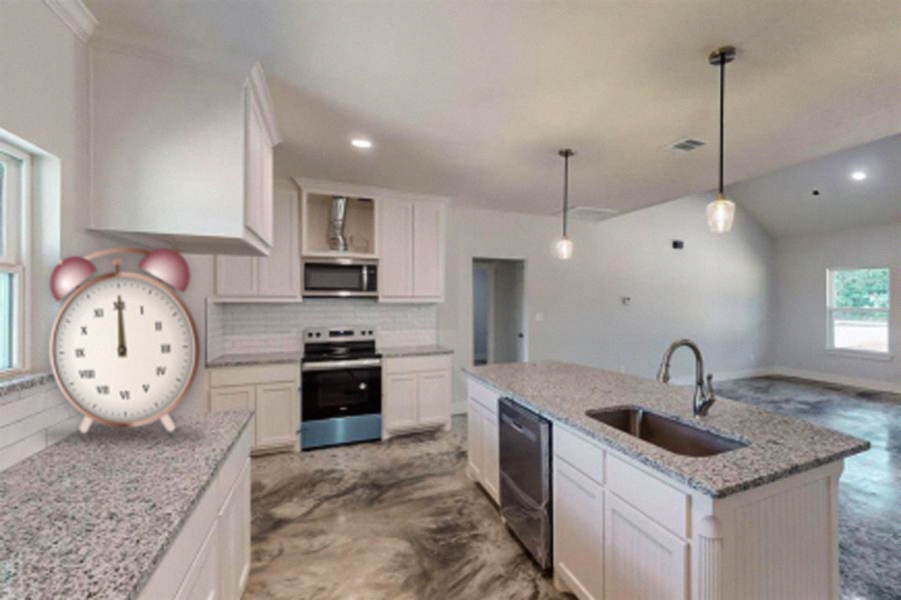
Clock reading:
**12:00**
